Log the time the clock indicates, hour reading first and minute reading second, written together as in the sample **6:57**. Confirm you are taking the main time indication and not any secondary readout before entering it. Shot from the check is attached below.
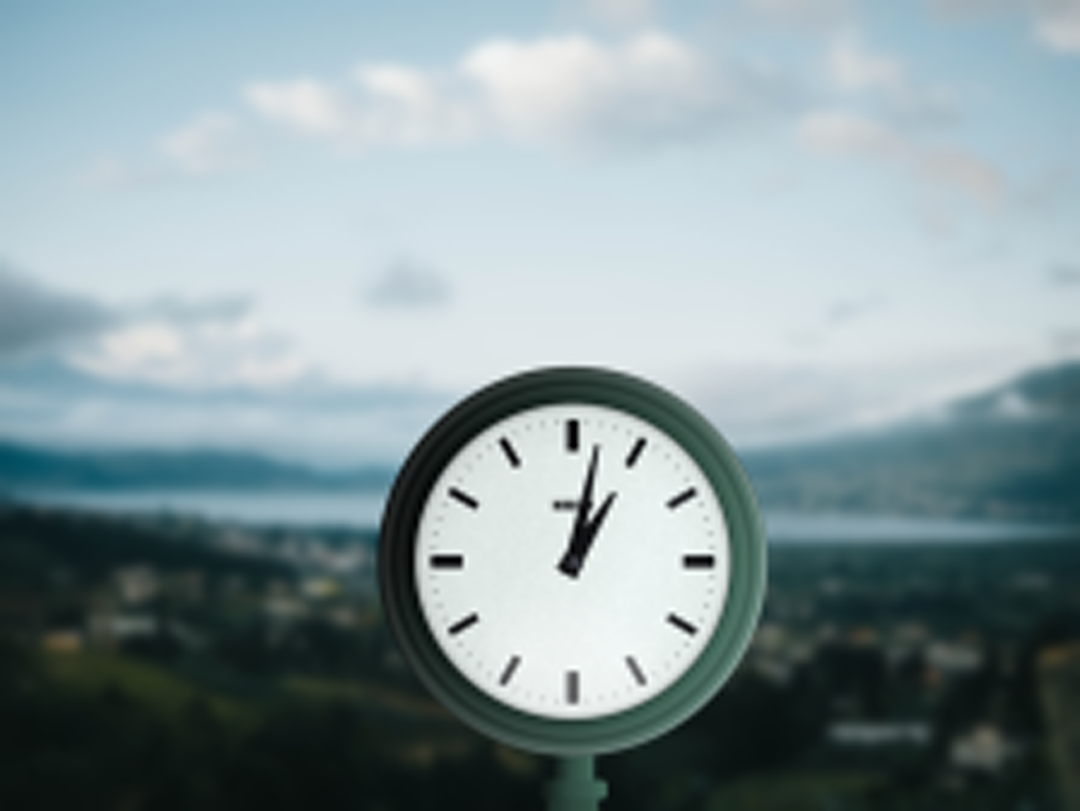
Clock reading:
**1:02**
